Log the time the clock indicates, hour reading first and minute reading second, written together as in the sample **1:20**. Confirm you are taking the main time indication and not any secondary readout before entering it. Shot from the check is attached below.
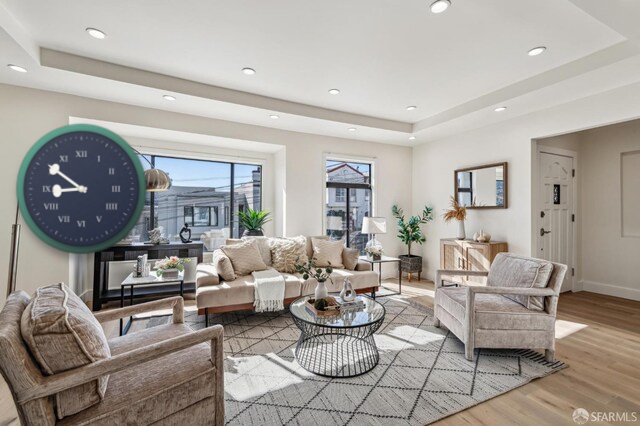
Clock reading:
**8:51**
